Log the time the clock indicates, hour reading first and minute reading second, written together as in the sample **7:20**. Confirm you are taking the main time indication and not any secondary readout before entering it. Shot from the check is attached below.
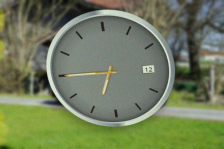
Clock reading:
**6:45**
